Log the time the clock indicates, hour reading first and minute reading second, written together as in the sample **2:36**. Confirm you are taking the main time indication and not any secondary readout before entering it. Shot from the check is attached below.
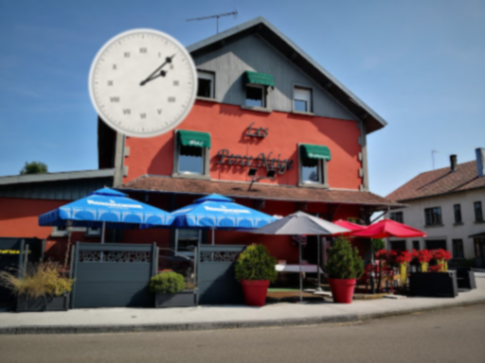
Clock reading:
**2:08**
